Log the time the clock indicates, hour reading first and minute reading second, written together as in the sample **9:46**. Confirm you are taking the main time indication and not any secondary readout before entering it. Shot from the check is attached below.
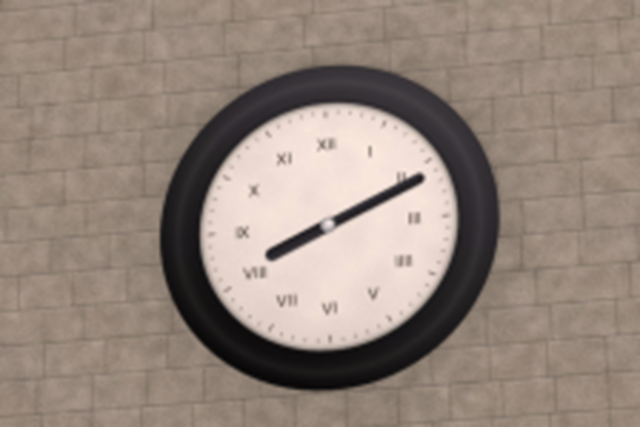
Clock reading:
**8:11**
